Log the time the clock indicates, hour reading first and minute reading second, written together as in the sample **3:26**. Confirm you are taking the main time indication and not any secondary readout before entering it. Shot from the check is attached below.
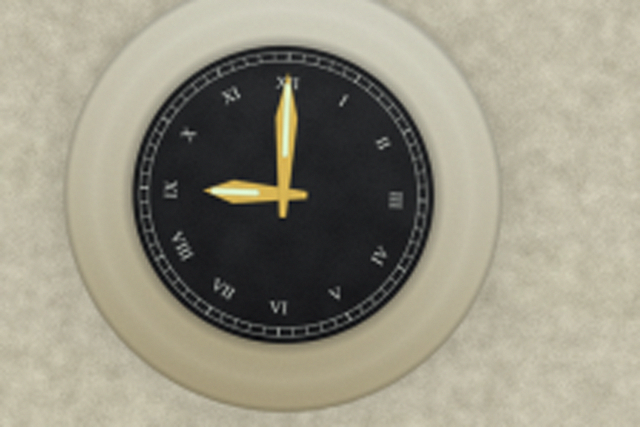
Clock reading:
**9:00**
